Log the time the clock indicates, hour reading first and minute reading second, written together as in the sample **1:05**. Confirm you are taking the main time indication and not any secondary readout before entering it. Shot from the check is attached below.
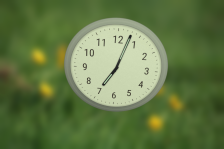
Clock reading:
**7:03**
